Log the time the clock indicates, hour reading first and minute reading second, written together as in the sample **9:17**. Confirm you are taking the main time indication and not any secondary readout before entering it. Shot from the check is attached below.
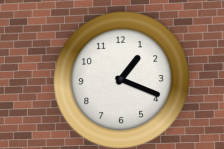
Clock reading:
**1:19**
